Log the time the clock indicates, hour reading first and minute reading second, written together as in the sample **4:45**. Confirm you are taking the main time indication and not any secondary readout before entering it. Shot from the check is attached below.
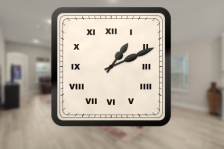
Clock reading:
**1:11**
